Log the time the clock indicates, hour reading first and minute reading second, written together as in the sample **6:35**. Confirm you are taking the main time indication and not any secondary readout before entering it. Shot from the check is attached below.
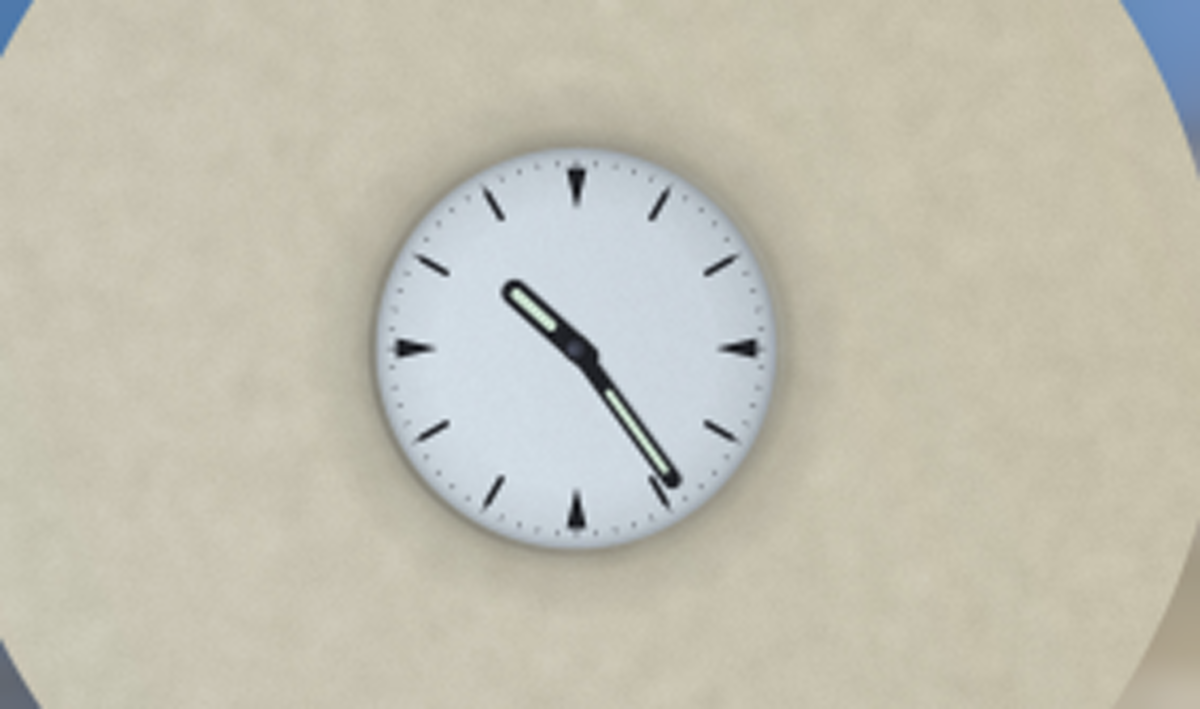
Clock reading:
**10:24**
